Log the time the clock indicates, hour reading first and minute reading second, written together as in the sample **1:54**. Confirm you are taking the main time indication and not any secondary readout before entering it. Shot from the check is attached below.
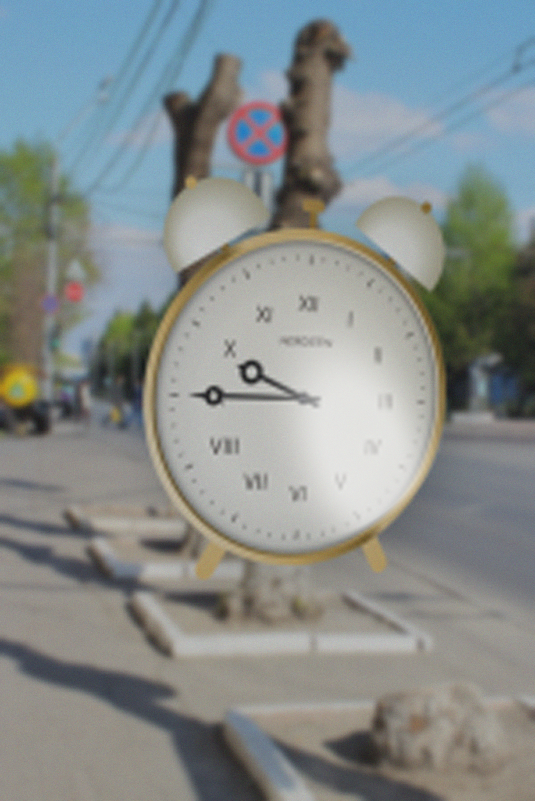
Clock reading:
**9:45**
